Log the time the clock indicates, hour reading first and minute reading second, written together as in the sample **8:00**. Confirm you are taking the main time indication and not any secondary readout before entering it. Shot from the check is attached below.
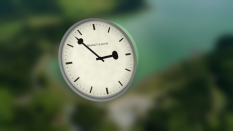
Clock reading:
**2:53**
